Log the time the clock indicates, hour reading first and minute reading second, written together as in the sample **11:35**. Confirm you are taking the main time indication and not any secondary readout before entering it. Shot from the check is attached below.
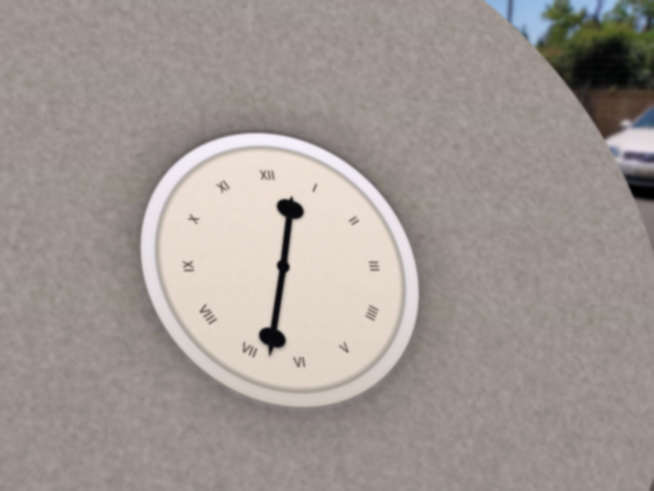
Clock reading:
**12:33**
